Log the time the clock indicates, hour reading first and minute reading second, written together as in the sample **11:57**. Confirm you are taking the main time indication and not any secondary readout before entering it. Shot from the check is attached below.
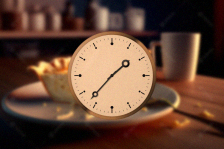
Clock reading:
**1:37**
